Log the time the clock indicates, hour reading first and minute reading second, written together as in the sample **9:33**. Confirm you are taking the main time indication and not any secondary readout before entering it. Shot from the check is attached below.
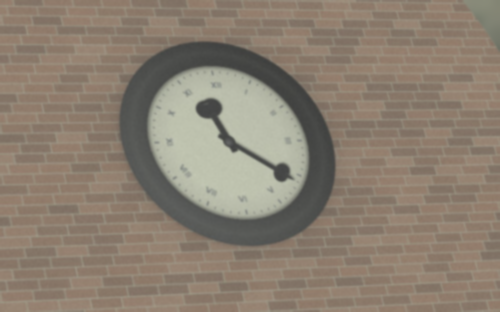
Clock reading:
**11:21**
